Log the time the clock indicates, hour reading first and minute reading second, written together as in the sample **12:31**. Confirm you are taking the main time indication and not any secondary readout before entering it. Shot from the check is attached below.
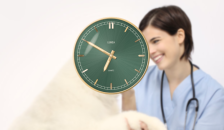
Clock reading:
**6:50**
